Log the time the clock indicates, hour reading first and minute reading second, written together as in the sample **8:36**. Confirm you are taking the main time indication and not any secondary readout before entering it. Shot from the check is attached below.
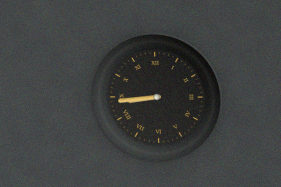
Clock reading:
**8:44**
